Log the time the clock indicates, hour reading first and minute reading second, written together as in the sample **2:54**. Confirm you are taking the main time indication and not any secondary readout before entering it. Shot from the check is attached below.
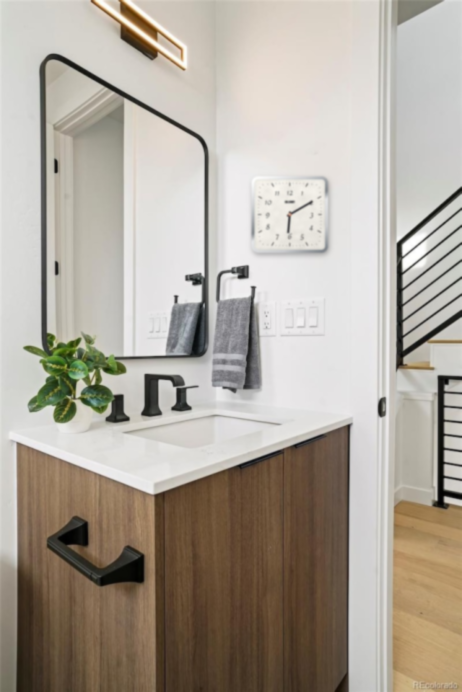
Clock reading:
**6:10**
